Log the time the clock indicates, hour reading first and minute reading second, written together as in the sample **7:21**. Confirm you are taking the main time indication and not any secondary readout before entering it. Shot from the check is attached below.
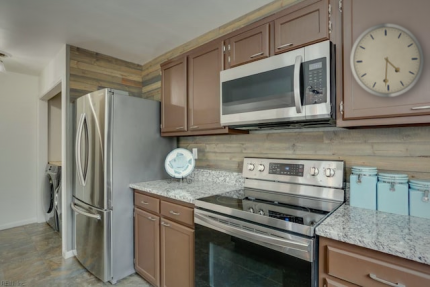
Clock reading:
**4:31**
